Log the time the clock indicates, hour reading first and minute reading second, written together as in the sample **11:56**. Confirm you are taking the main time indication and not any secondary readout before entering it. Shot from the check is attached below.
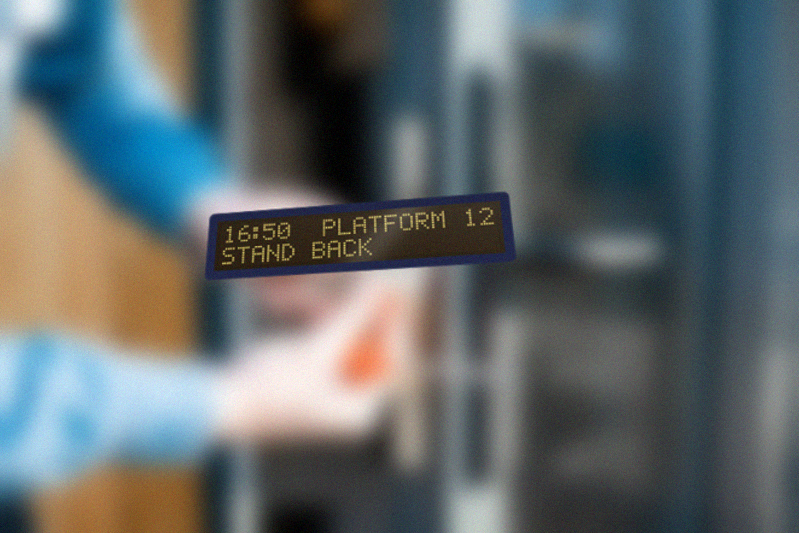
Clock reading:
**16:50**
